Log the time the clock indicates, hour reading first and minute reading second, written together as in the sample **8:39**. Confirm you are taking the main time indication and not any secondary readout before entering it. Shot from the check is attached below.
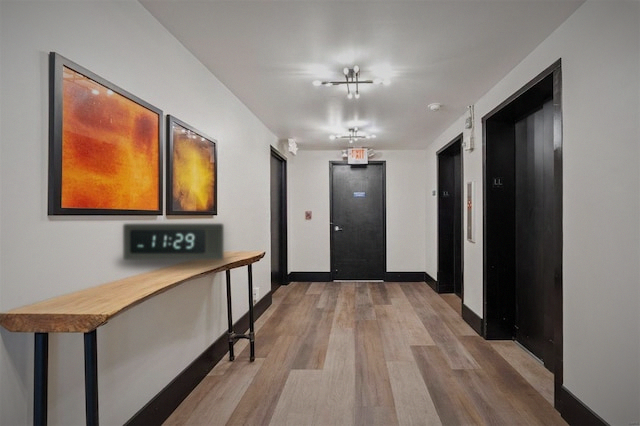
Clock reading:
**11:29**
